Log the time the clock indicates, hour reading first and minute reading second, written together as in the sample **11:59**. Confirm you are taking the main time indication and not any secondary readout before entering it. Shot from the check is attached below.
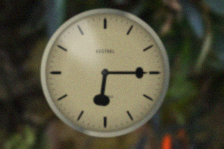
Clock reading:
**6:15**
